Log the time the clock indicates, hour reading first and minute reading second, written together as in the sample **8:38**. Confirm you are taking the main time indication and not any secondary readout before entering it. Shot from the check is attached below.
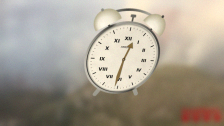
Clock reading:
**12:31**
